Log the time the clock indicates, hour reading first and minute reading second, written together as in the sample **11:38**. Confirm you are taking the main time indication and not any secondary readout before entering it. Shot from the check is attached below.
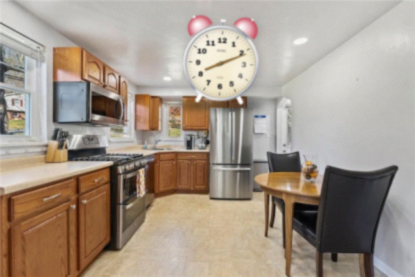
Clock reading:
**8:11**
